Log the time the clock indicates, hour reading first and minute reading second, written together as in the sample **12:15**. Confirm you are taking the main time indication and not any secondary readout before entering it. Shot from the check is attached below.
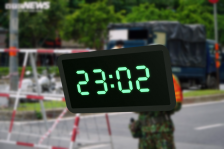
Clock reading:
**23:02**
